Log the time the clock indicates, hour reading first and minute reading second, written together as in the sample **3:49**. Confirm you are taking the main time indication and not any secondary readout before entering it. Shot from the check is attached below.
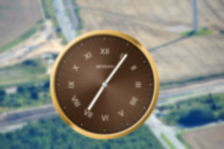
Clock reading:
**7:06**
